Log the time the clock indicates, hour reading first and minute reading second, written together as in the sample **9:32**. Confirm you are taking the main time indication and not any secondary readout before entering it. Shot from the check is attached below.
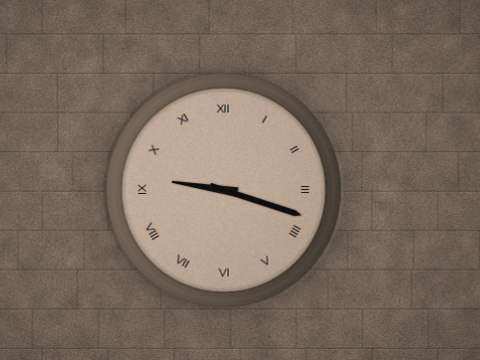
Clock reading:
**9:18**
